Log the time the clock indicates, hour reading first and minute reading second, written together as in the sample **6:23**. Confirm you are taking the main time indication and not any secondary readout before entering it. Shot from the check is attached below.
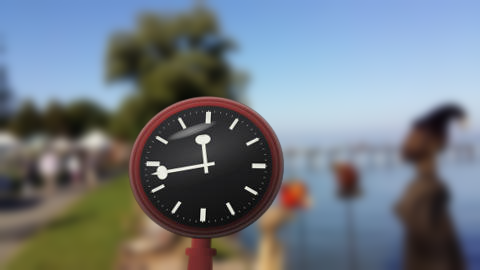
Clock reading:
**11:43**
